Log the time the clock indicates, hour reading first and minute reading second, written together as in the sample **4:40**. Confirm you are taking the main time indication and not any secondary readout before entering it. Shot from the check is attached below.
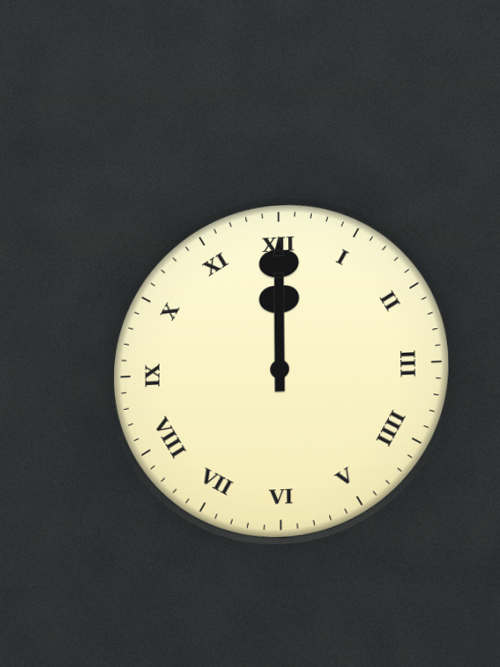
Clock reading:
**12:00**
